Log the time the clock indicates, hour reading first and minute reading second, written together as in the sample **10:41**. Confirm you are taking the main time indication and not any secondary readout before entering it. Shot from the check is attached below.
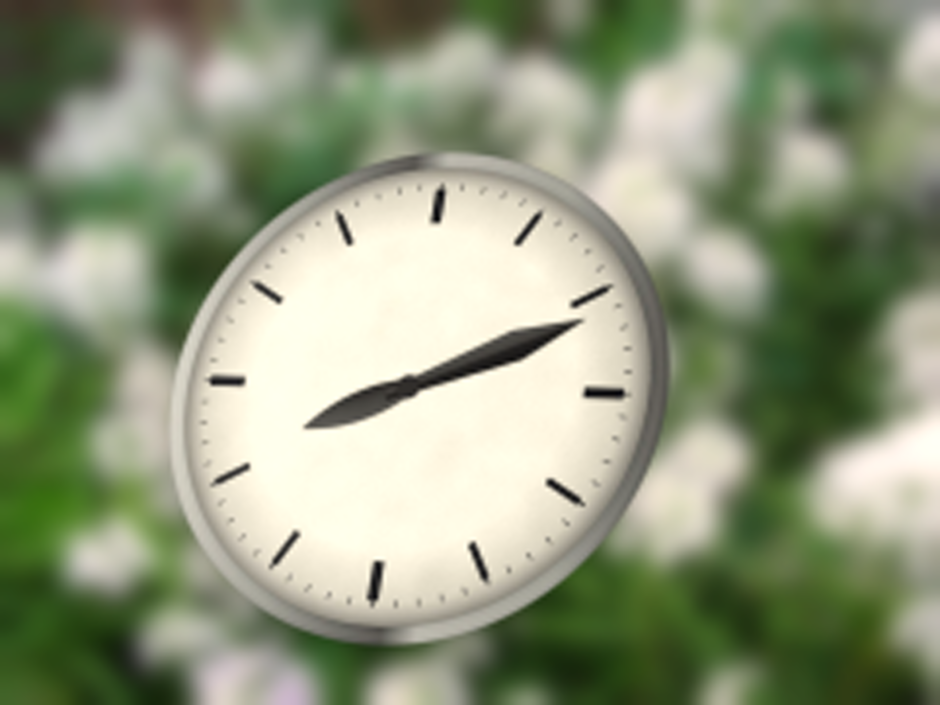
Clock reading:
**8:11**
